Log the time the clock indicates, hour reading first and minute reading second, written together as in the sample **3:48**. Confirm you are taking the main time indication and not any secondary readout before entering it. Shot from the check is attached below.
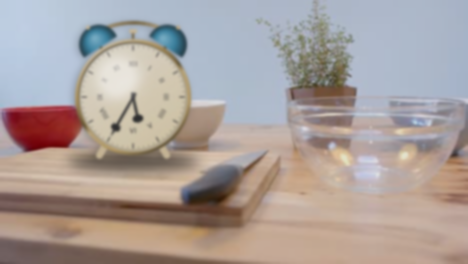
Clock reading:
**5:35**
